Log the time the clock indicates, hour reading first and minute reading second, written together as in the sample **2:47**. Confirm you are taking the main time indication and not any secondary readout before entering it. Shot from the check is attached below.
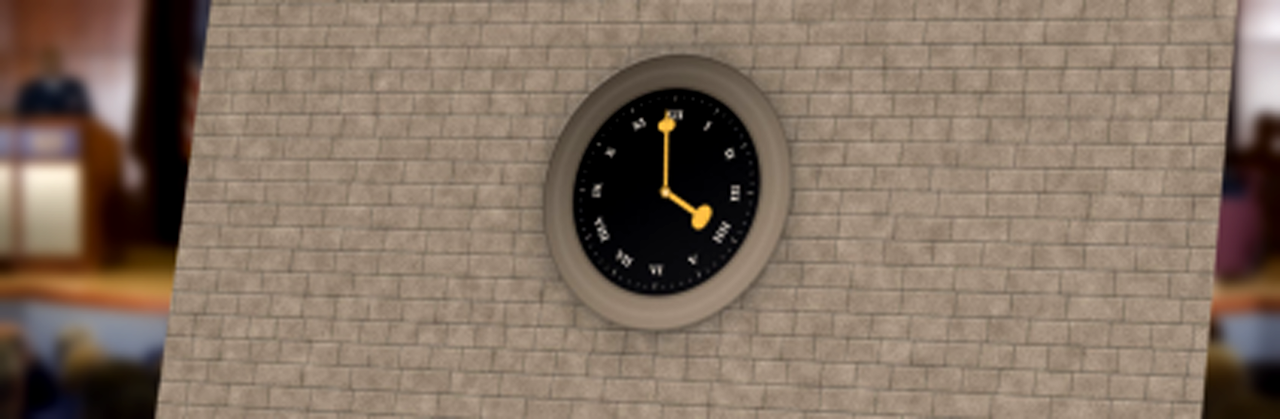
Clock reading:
**3:59**
